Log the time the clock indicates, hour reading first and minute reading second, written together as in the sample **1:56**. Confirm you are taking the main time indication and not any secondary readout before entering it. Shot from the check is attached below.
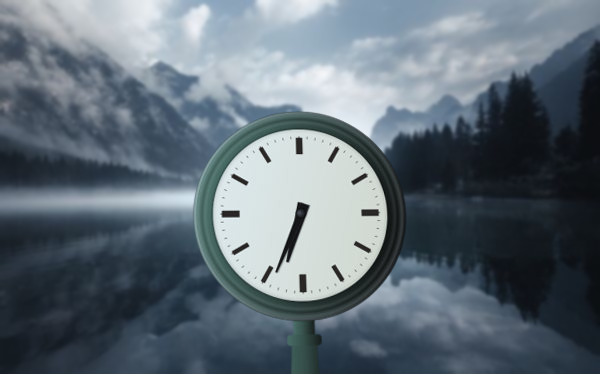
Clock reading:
**6:34**
